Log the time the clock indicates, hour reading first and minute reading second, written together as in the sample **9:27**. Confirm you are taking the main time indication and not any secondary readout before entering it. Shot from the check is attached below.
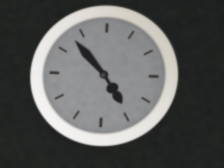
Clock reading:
**4:53**
